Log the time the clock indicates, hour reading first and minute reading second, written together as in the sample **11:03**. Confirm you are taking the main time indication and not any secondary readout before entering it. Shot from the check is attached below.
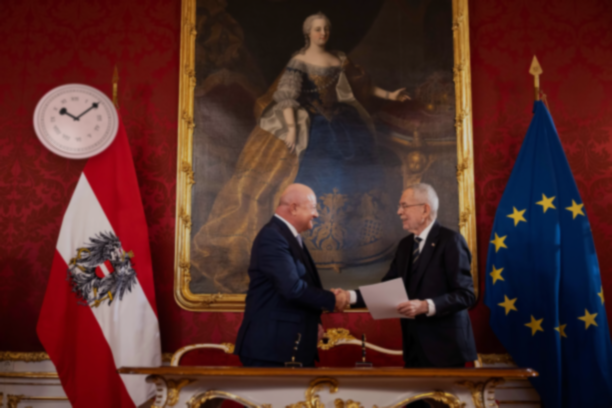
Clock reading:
**10:09**
